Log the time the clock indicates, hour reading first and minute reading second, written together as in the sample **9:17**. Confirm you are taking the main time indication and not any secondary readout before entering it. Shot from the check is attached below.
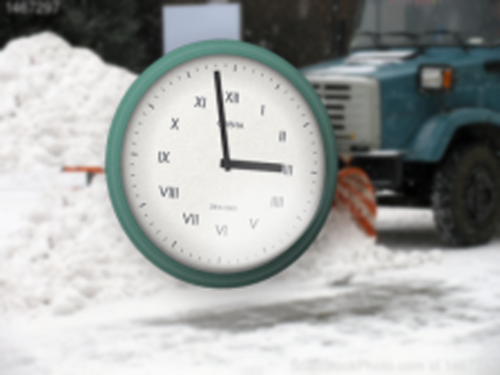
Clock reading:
**2:58**
